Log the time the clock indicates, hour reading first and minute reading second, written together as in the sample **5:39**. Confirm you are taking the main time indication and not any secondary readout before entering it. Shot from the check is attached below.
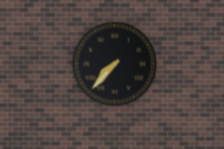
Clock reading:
**7:37**
